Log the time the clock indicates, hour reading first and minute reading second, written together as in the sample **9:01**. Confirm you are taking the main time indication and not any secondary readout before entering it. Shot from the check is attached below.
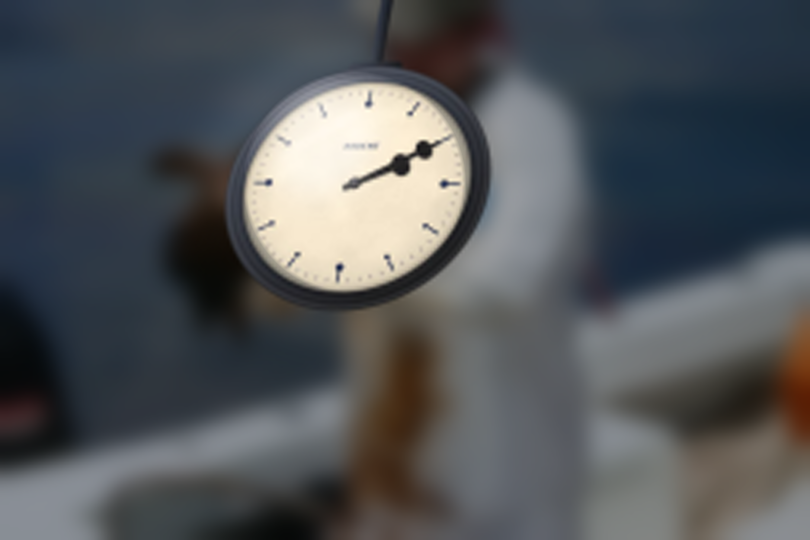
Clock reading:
**2:10**
